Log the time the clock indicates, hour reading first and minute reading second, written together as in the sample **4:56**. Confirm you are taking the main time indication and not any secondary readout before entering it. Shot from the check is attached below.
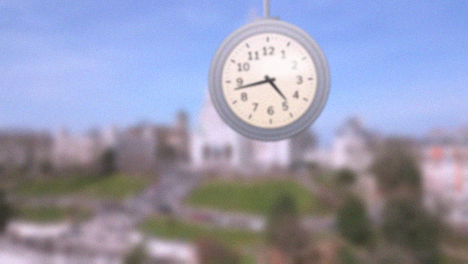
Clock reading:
**4:43**
